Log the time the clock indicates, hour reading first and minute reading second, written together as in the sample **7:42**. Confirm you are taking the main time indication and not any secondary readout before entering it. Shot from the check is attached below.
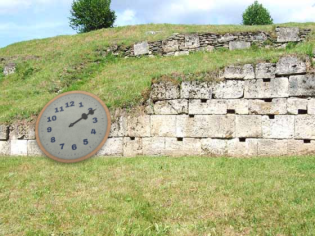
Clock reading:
**2:11**
